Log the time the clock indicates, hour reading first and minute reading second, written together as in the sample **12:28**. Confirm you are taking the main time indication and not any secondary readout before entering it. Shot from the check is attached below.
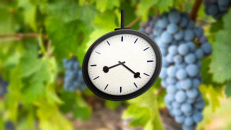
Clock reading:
**8:22**
